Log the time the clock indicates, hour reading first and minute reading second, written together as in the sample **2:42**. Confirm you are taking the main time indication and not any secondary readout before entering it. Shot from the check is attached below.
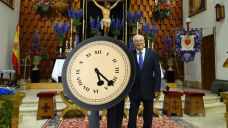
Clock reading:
**5:22**
